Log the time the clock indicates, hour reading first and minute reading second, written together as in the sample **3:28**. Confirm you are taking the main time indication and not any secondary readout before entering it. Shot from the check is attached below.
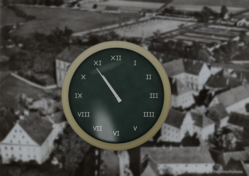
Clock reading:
**10:54**
